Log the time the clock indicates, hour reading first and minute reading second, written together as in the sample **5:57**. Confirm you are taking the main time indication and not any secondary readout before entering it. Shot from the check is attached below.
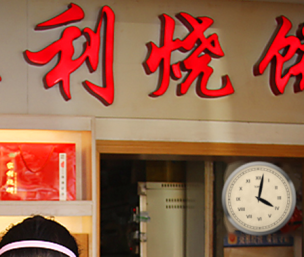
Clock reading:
**4:02**
